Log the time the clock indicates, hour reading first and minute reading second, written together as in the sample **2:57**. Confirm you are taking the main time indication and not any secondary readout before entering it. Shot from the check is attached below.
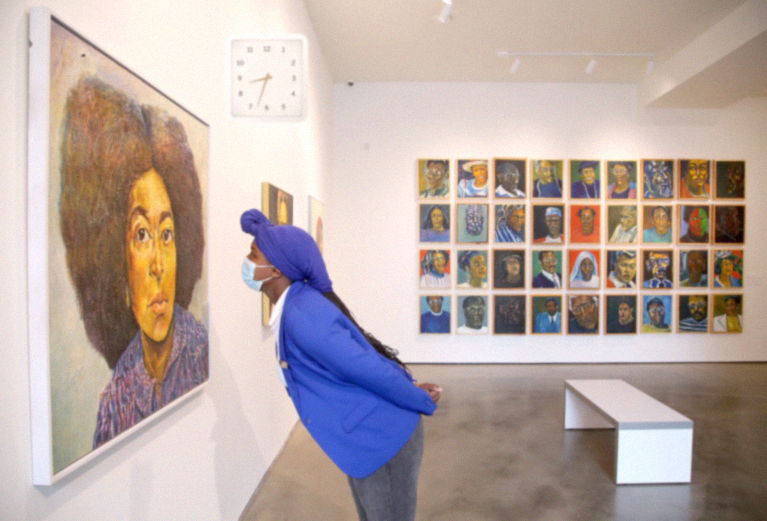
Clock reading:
**8:33**
